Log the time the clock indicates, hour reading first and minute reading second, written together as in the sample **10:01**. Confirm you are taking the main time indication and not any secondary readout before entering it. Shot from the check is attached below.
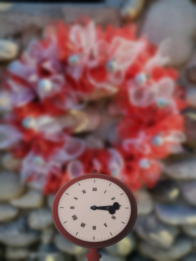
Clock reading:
**3:14**
